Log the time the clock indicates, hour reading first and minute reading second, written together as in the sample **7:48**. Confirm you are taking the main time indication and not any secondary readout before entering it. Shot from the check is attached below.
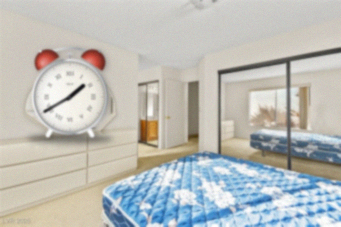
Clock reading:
**1:40**
